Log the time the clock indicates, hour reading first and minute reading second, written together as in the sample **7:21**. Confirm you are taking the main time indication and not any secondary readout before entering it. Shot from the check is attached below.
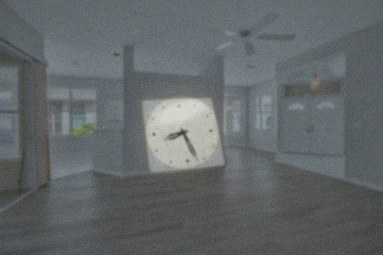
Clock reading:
**8:27**
